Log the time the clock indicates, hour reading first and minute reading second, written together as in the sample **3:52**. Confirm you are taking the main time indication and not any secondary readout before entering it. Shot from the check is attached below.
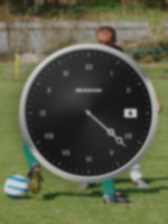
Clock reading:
**4:22**
